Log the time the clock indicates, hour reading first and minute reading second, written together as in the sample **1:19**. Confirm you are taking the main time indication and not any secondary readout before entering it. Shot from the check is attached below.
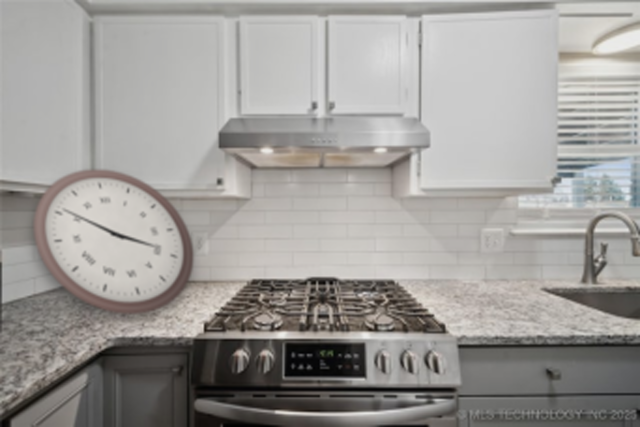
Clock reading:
**3:51**
